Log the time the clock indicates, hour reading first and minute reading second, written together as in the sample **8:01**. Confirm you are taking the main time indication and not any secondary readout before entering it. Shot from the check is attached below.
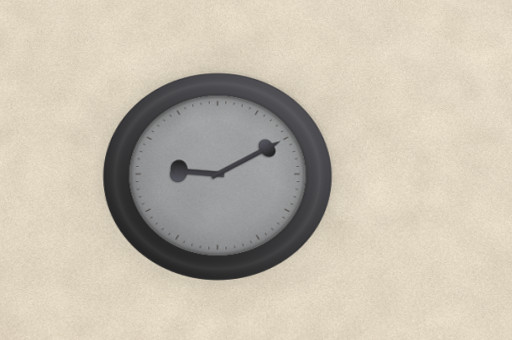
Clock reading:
**9:10**
